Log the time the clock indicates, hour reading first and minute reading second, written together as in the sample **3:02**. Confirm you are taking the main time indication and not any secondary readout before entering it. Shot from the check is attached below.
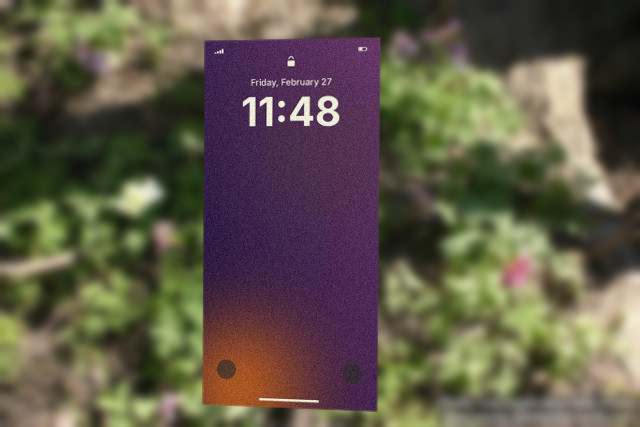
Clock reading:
**11:48**
